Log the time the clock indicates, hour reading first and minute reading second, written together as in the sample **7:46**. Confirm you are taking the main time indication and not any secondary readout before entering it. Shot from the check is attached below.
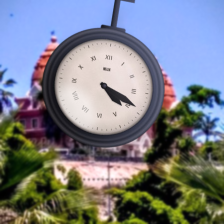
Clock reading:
**4:19**
